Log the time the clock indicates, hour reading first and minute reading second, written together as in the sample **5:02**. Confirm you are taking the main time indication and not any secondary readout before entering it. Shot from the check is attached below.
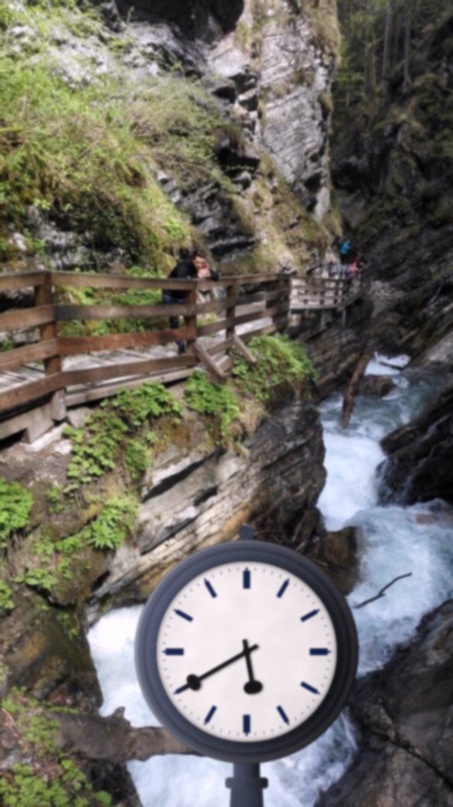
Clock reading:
**5:40**
